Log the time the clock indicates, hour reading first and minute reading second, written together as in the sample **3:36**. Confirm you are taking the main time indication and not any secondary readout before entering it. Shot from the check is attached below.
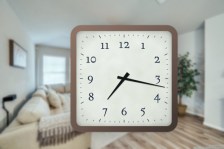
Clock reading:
**7:17**
